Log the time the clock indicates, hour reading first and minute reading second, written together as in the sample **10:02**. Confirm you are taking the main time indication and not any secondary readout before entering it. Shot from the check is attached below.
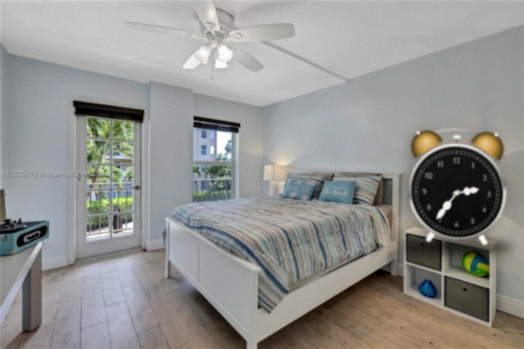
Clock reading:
**2:36**
